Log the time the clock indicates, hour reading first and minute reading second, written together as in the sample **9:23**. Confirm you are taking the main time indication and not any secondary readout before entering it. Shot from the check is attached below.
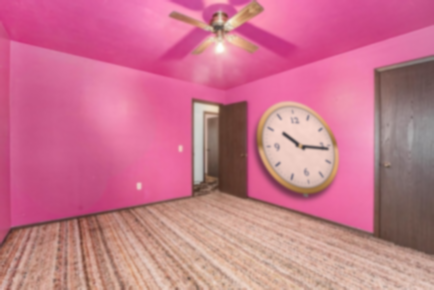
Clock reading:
**10:16**
